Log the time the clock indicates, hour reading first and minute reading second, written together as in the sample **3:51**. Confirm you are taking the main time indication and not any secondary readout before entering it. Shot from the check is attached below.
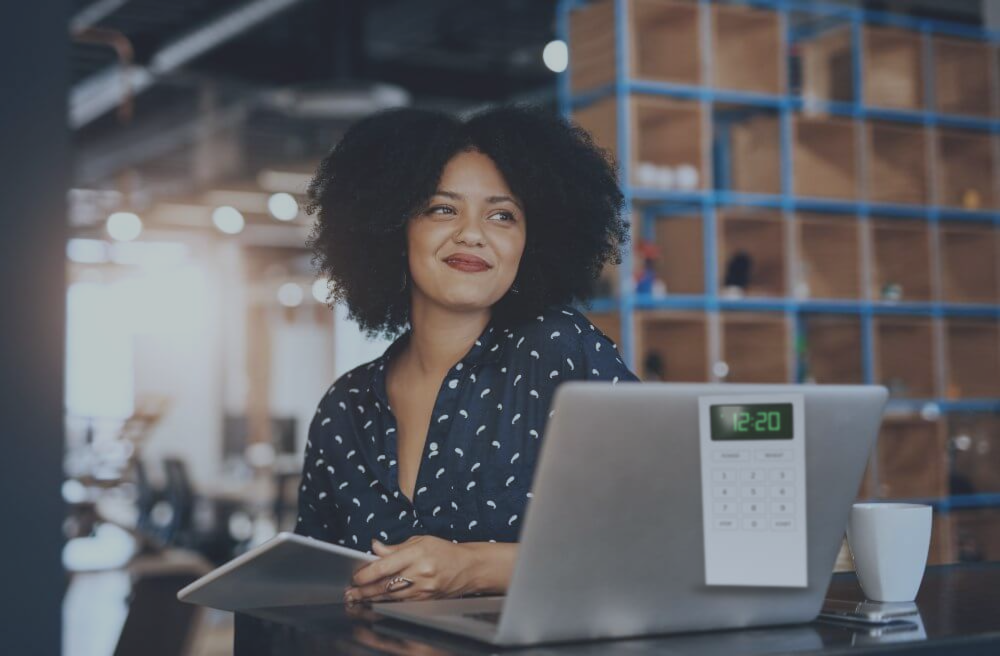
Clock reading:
**12:20**
